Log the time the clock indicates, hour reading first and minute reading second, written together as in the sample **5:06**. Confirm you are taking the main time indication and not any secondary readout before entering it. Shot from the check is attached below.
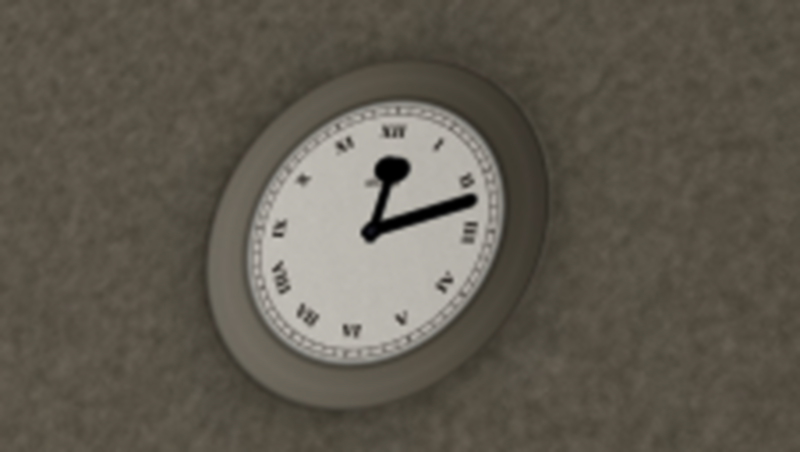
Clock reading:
**12:12**
